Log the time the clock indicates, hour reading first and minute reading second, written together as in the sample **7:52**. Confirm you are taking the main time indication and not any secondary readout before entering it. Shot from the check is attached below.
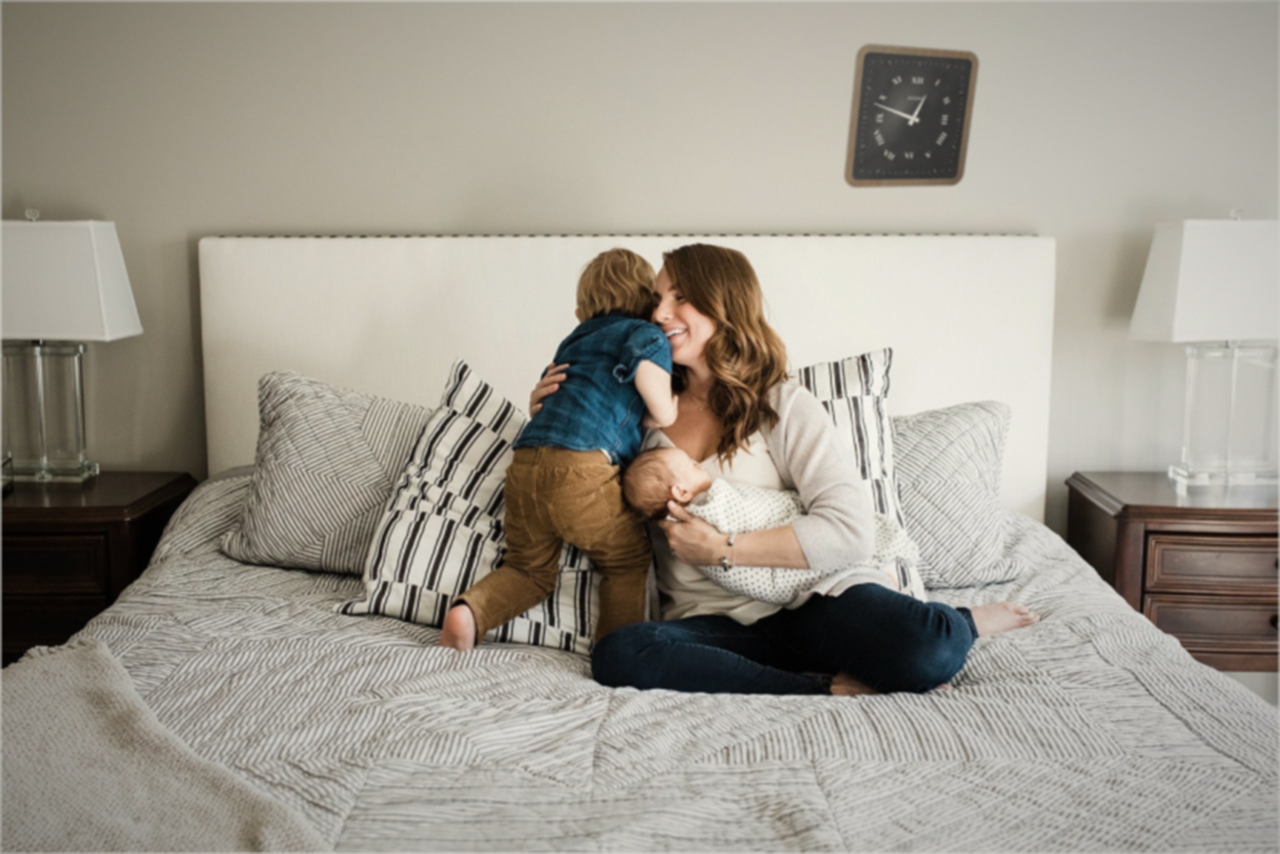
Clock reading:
**12:48**
